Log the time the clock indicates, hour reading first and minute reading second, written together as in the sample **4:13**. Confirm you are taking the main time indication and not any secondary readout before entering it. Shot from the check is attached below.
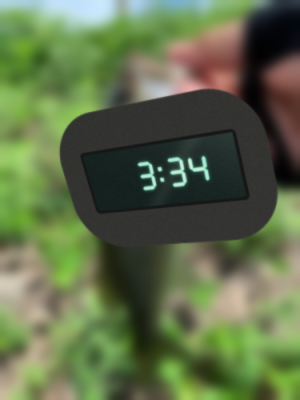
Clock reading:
**3:34**
